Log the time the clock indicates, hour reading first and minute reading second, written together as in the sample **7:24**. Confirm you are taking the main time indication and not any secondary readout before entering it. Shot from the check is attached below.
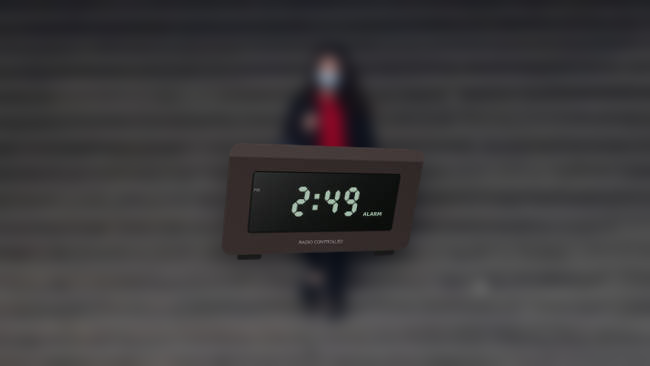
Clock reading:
**2:49**
